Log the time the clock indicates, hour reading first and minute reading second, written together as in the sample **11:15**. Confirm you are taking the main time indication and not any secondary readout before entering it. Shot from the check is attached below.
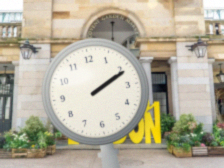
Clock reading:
**2:11**
